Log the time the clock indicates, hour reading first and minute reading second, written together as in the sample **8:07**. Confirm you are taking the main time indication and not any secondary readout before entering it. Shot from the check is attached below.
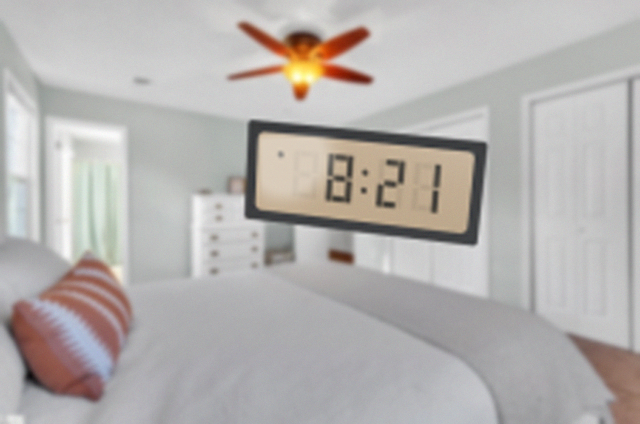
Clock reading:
**8:21**
